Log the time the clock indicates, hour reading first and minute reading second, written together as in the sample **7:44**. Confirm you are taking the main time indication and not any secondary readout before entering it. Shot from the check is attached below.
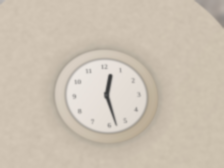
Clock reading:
**12:28**
